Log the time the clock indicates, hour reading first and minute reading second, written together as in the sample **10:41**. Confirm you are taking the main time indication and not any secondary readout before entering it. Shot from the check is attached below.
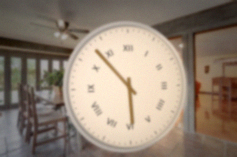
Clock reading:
**5:53**
